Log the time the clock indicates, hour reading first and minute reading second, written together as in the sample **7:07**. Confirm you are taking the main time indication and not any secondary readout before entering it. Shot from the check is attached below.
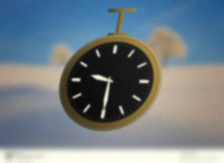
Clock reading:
**9:30**
